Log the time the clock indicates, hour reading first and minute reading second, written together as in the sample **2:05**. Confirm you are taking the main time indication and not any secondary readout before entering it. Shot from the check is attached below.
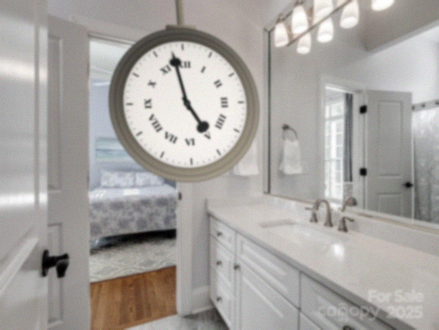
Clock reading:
**4:58**
